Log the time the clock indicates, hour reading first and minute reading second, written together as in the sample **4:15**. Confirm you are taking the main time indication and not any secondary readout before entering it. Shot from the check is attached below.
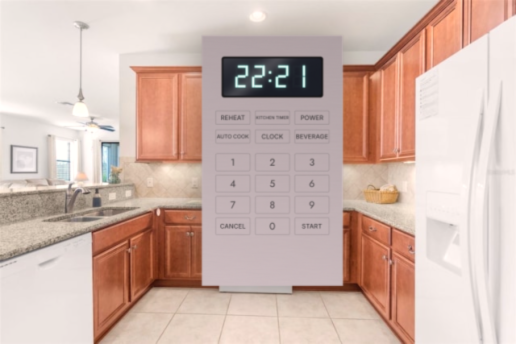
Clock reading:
**22:21**
